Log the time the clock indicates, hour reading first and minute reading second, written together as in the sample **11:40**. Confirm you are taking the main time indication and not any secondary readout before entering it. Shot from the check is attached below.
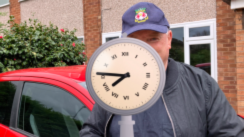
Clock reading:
**7:46**
